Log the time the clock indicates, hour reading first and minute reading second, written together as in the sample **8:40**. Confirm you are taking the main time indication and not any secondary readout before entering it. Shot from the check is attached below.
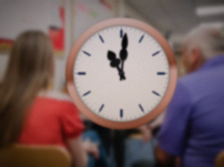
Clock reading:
**11:01**
